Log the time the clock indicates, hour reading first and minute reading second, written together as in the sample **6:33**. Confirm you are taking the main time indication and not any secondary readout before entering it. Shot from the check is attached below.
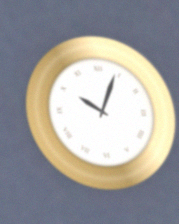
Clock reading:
**10:04**
